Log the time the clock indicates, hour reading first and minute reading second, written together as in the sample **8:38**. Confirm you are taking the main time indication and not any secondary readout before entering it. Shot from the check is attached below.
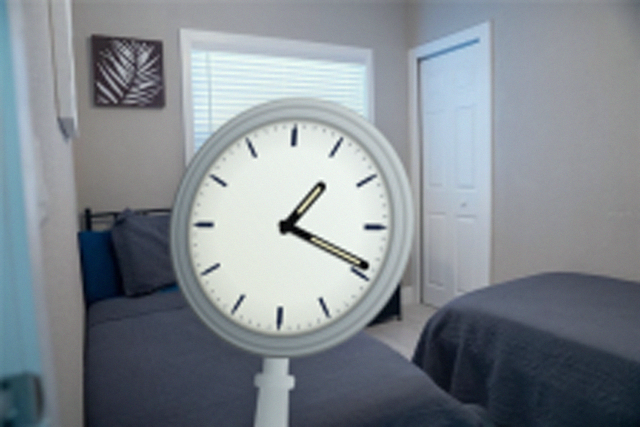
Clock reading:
**1:19**
